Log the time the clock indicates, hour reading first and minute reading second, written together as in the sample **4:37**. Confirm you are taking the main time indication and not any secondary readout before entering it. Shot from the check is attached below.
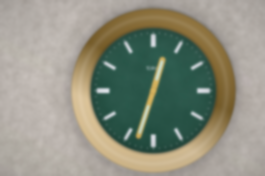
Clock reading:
**12:33**
